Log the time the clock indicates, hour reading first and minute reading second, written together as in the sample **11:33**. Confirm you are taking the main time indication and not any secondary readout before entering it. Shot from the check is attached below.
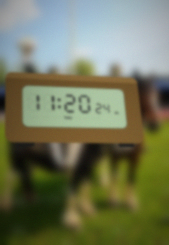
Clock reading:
**11:20**
